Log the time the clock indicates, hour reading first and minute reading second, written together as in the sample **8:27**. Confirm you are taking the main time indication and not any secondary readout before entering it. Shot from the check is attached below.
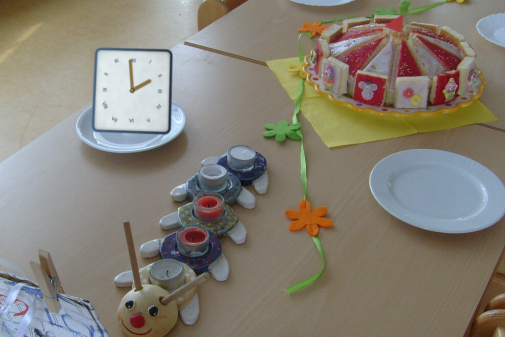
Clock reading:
**1:59**
